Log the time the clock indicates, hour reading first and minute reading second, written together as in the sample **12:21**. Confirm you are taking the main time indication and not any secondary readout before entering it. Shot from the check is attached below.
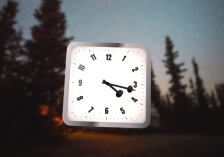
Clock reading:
**4:17**
